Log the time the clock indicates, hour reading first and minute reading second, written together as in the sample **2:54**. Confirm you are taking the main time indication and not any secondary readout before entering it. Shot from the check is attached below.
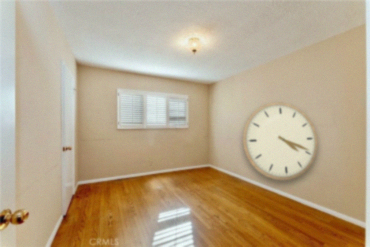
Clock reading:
**4:19**
